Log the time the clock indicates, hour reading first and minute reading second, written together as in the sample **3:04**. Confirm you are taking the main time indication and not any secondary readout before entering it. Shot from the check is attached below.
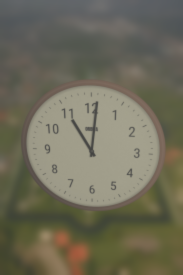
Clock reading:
**11:01**
